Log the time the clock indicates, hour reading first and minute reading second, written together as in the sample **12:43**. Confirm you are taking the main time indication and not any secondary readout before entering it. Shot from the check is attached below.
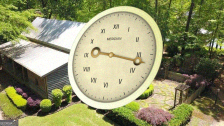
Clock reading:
**9:17**
